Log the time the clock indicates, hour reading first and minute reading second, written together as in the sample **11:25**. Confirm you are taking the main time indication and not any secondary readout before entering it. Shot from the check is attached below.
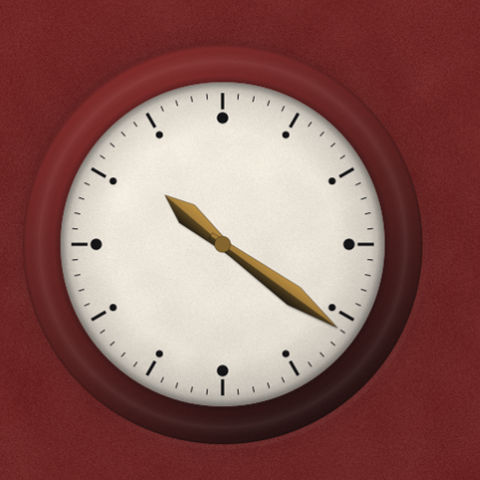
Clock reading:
**10:21**
